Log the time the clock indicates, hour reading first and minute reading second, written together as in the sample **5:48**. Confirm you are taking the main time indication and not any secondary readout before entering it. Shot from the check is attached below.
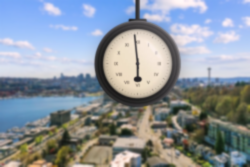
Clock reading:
**5:59**
